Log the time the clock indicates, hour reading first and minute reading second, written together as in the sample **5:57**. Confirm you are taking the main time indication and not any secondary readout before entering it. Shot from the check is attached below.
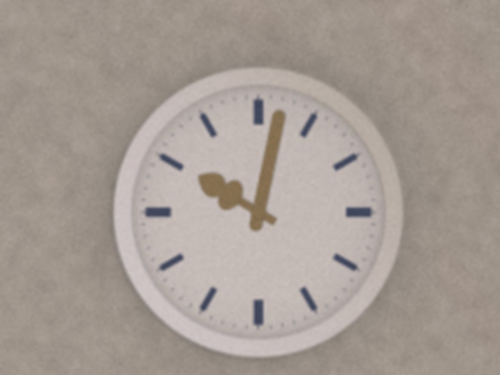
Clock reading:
**10:02**
